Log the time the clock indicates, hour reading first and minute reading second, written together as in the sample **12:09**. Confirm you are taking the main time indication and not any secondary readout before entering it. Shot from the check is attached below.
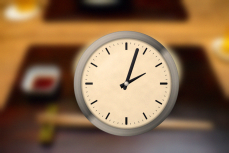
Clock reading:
**2:03**
